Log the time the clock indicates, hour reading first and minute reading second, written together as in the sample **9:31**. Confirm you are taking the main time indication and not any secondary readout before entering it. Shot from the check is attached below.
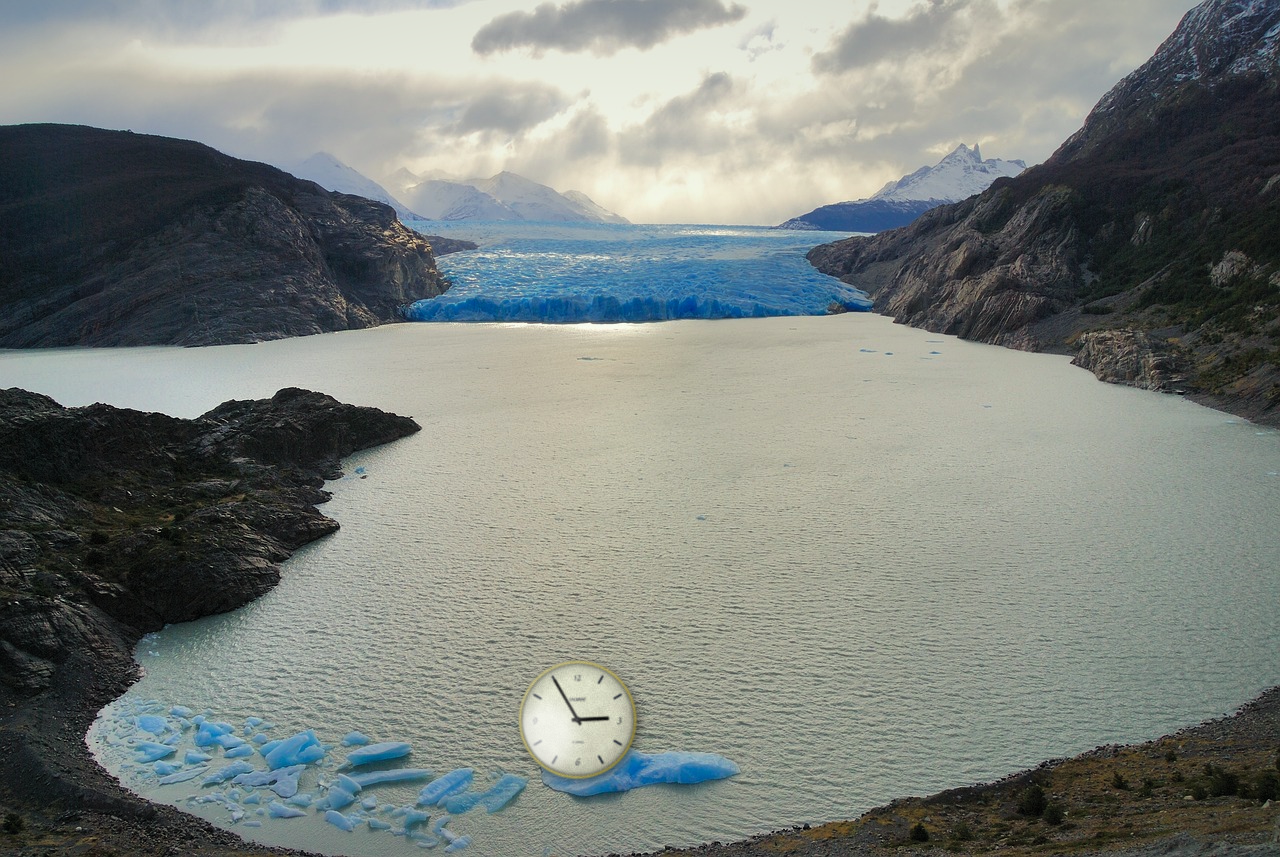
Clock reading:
**2:55**
